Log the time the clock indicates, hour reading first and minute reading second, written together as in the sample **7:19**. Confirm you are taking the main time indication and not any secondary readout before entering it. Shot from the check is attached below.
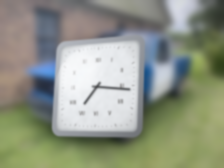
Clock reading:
**7:16**
